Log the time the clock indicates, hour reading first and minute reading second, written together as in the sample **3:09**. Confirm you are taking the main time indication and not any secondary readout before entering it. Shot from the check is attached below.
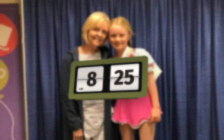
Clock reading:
**8:25**
